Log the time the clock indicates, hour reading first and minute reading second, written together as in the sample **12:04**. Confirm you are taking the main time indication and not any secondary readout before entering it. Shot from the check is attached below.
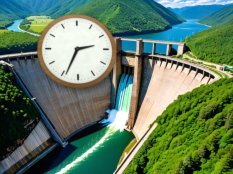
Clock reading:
**2:34**
